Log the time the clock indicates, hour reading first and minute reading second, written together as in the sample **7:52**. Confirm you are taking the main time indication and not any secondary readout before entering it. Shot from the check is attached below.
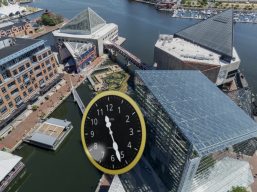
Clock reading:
**11:27**
